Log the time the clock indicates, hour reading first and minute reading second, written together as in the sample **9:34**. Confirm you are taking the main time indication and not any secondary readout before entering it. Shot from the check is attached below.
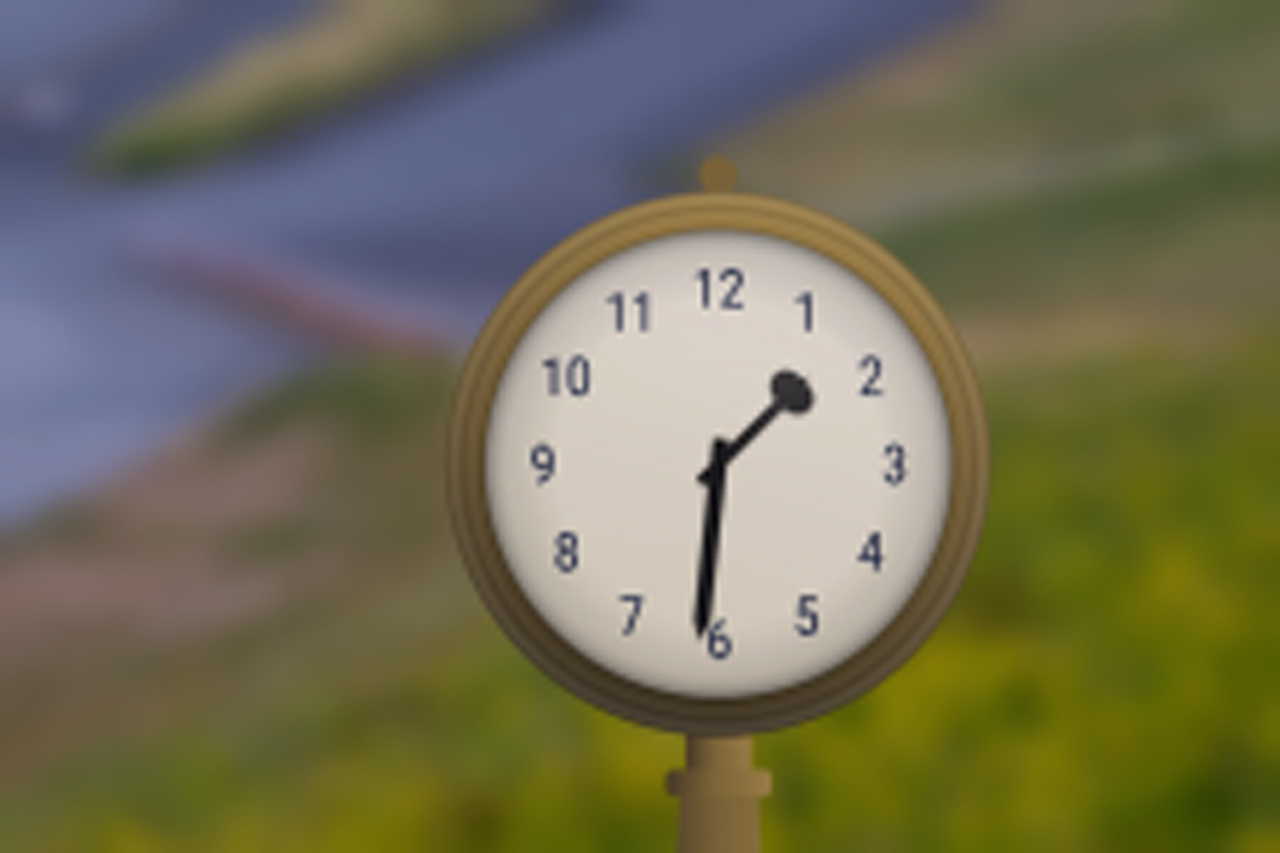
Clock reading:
**1:31**
